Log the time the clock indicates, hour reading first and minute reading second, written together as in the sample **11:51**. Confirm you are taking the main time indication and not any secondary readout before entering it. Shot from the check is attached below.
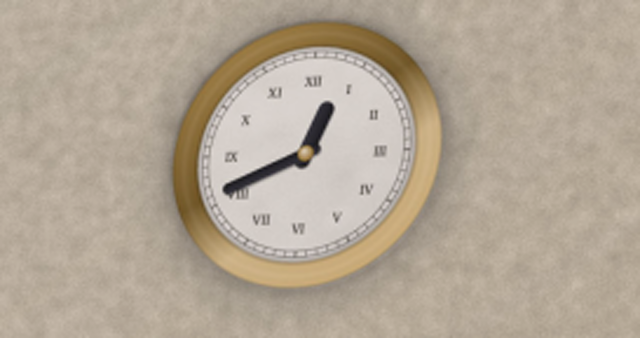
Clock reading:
**12:41**
